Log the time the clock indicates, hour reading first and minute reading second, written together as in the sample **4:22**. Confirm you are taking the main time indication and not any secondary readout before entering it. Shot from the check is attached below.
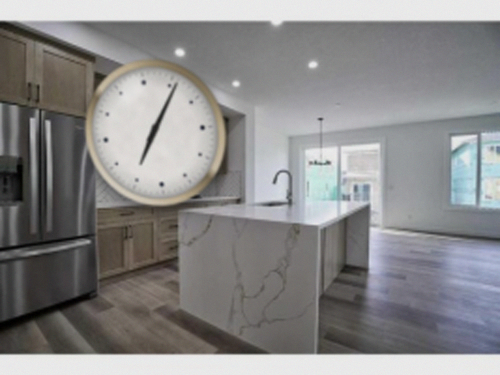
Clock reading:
**7:06**
